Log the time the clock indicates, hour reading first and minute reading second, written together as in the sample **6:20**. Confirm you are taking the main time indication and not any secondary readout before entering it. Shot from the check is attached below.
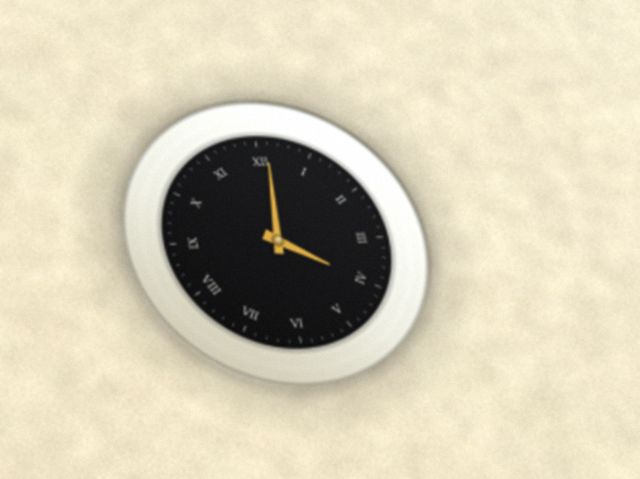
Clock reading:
**4:01**
